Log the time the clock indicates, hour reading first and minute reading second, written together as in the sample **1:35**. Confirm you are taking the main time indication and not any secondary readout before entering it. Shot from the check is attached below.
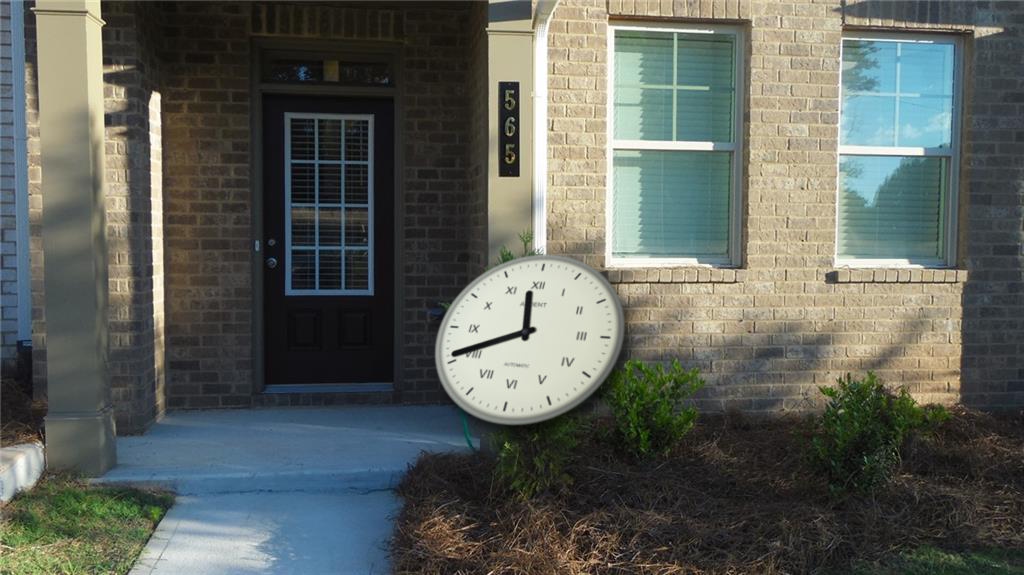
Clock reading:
**11:41**
